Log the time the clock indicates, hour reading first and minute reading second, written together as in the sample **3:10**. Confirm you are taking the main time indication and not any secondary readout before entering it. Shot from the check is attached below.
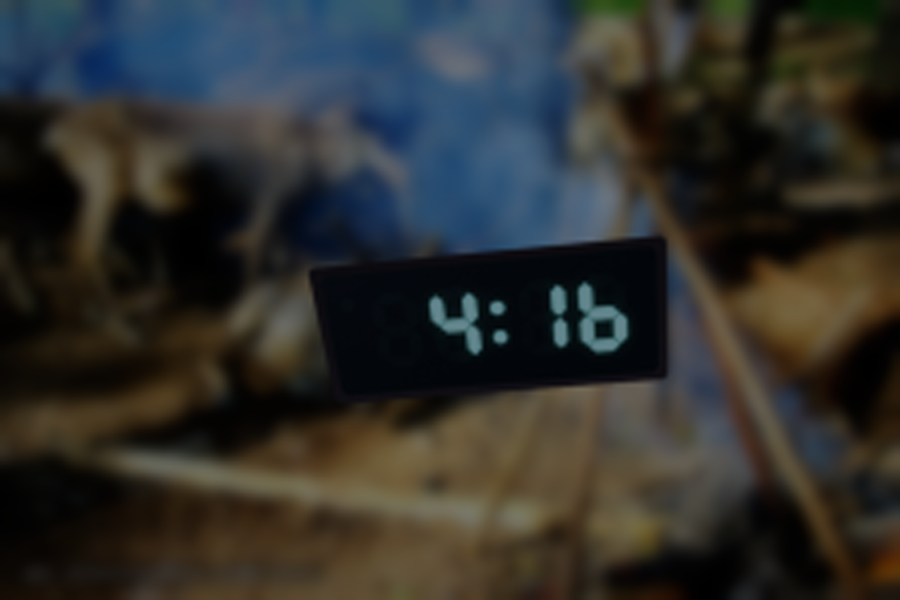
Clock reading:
**4:16**
